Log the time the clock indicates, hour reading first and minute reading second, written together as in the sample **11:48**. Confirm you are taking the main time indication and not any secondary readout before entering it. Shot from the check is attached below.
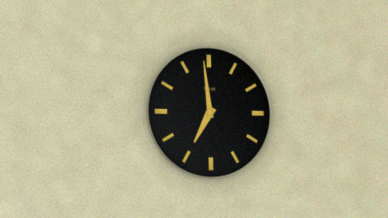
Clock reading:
**6:59**
